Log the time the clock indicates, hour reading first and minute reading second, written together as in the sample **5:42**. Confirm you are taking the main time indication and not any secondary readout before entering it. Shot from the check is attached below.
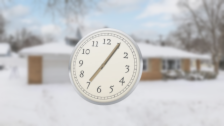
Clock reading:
**7:05**
